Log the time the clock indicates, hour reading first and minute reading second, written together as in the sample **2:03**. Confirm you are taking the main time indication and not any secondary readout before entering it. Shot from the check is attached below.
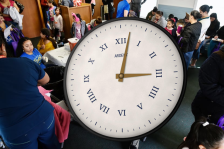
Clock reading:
**3:02**
